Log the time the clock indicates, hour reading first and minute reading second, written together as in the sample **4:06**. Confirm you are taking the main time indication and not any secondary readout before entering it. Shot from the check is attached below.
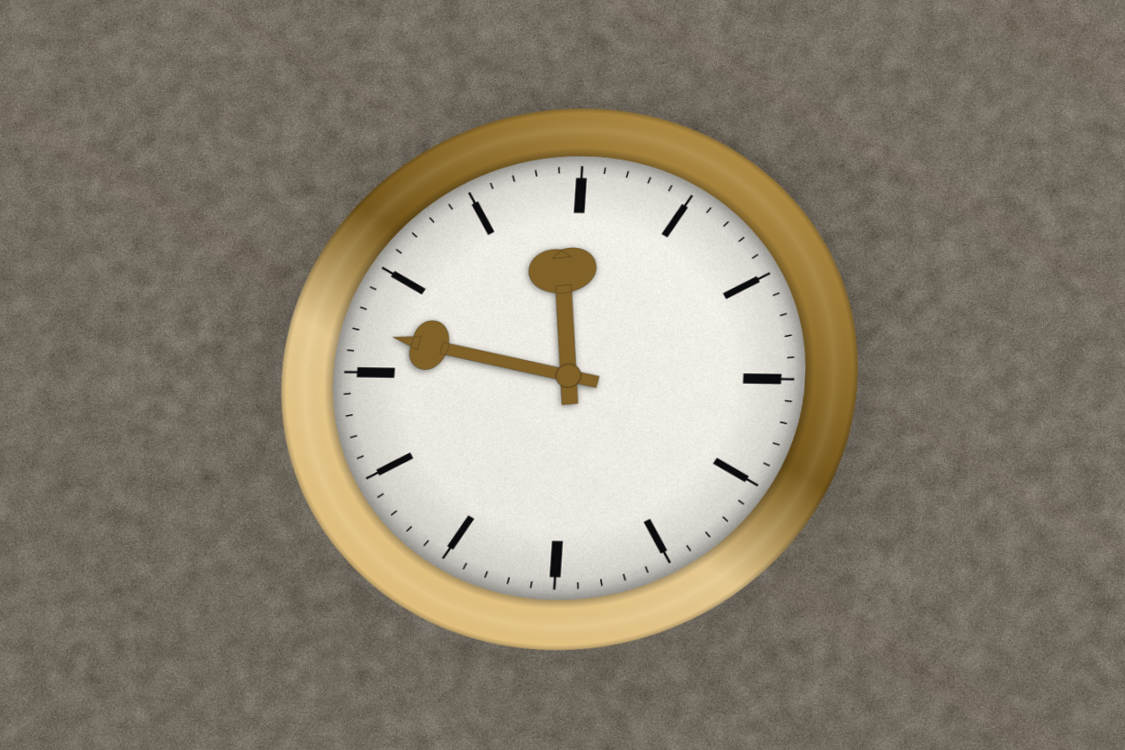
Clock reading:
**11:47**
